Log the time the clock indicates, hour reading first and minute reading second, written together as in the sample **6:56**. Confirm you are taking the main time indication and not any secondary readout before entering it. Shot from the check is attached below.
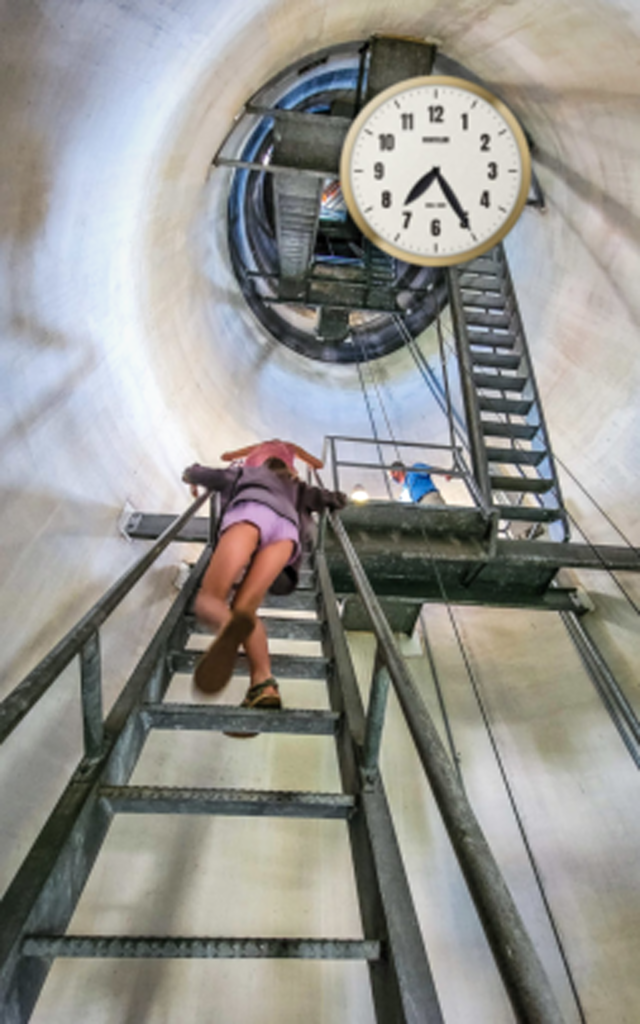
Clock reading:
**7:25**
